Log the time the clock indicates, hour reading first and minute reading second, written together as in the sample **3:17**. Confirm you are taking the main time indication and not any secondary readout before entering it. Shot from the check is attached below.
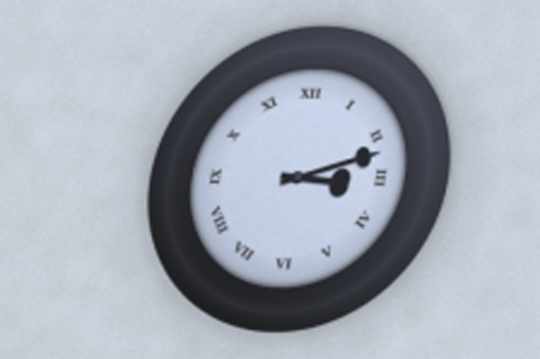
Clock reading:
**3:12**
